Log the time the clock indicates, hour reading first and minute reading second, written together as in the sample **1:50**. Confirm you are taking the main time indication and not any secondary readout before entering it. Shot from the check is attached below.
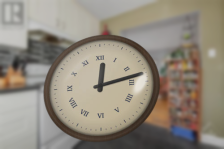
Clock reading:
**12:13**
